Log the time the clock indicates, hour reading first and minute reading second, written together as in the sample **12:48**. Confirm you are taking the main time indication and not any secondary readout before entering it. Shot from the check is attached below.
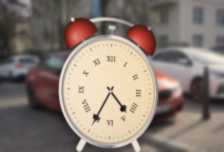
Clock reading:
**4:35**
